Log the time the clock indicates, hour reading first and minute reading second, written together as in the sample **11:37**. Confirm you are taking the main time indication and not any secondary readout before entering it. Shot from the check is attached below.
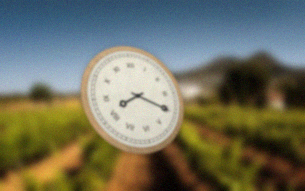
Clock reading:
**8:20**
